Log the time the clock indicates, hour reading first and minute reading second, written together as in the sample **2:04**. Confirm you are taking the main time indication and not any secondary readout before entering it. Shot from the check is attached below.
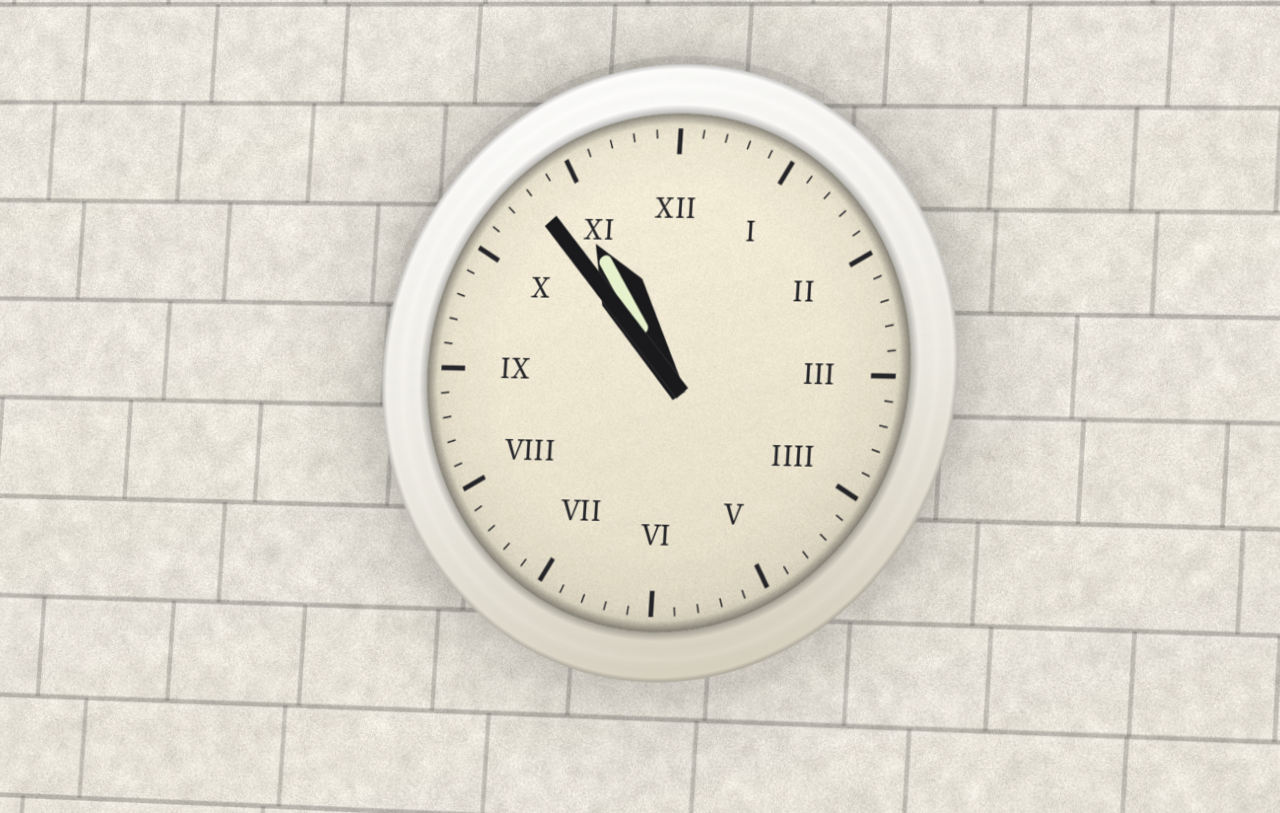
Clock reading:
**10:53**
